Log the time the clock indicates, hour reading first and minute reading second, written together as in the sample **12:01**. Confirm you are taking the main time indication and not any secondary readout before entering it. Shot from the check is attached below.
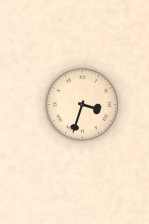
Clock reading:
**3:33**
